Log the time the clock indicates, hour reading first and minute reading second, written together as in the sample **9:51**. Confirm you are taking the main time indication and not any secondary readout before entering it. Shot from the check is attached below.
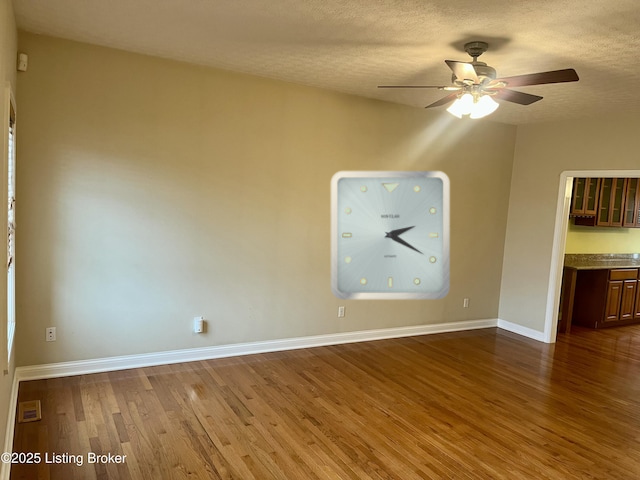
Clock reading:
**2:20**
